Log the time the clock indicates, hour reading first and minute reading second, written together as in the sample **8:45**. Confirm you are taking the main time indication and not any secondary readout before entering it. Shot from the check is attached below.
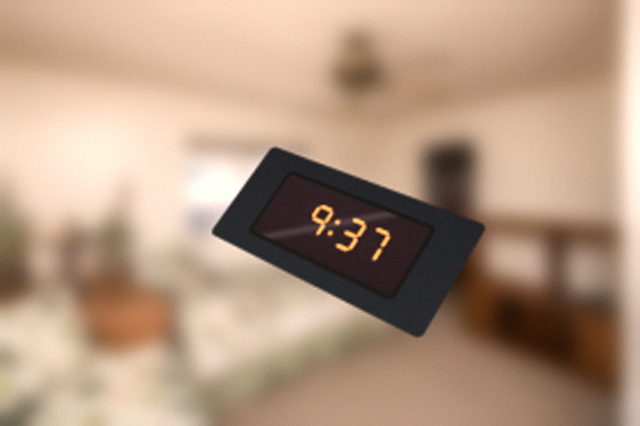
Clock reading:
**9:37**
